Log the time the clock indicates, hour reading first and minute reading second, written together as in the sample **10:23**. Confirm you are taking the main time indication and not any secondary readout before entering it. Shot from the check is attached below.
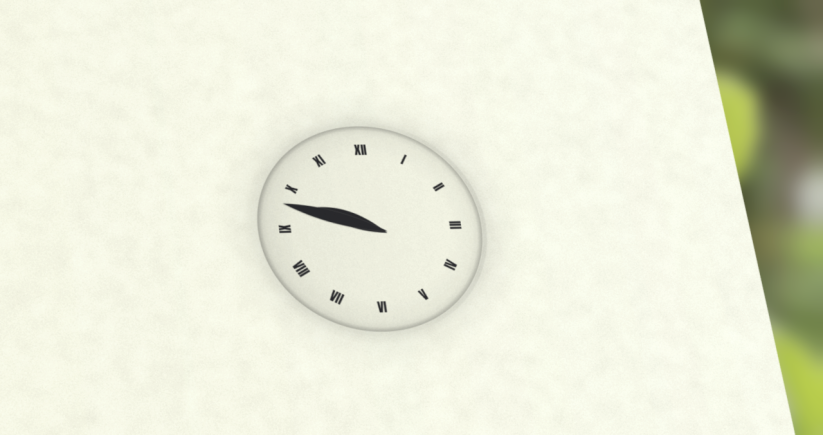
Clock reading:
**9:48**
